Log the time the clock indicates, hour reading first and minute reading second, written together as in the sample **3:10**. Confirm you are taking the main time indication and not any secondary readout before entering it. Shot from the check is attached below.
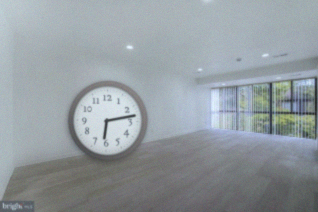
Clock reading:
**6:13**
